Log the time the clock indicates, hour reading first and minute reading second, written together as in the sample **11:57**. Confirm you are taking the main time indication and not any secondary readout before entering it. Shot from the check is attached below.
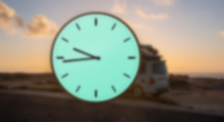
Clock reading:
**9:44**
